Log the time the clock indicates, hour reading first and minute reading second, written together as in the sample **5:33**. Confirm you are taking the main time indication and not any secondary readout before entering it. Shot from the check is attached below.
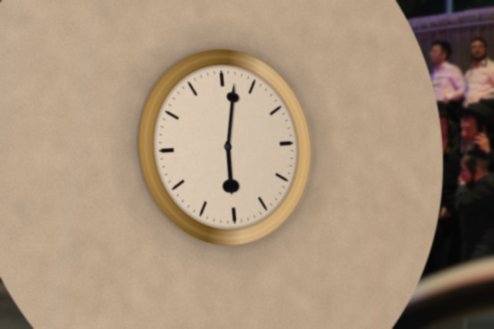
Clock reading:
**6:02**
